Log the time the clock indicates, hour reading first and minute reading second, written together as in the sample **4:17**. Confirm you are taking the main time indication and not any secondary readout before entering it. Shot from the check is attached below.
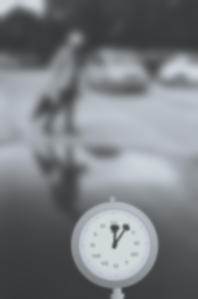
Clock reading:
**12:06**
